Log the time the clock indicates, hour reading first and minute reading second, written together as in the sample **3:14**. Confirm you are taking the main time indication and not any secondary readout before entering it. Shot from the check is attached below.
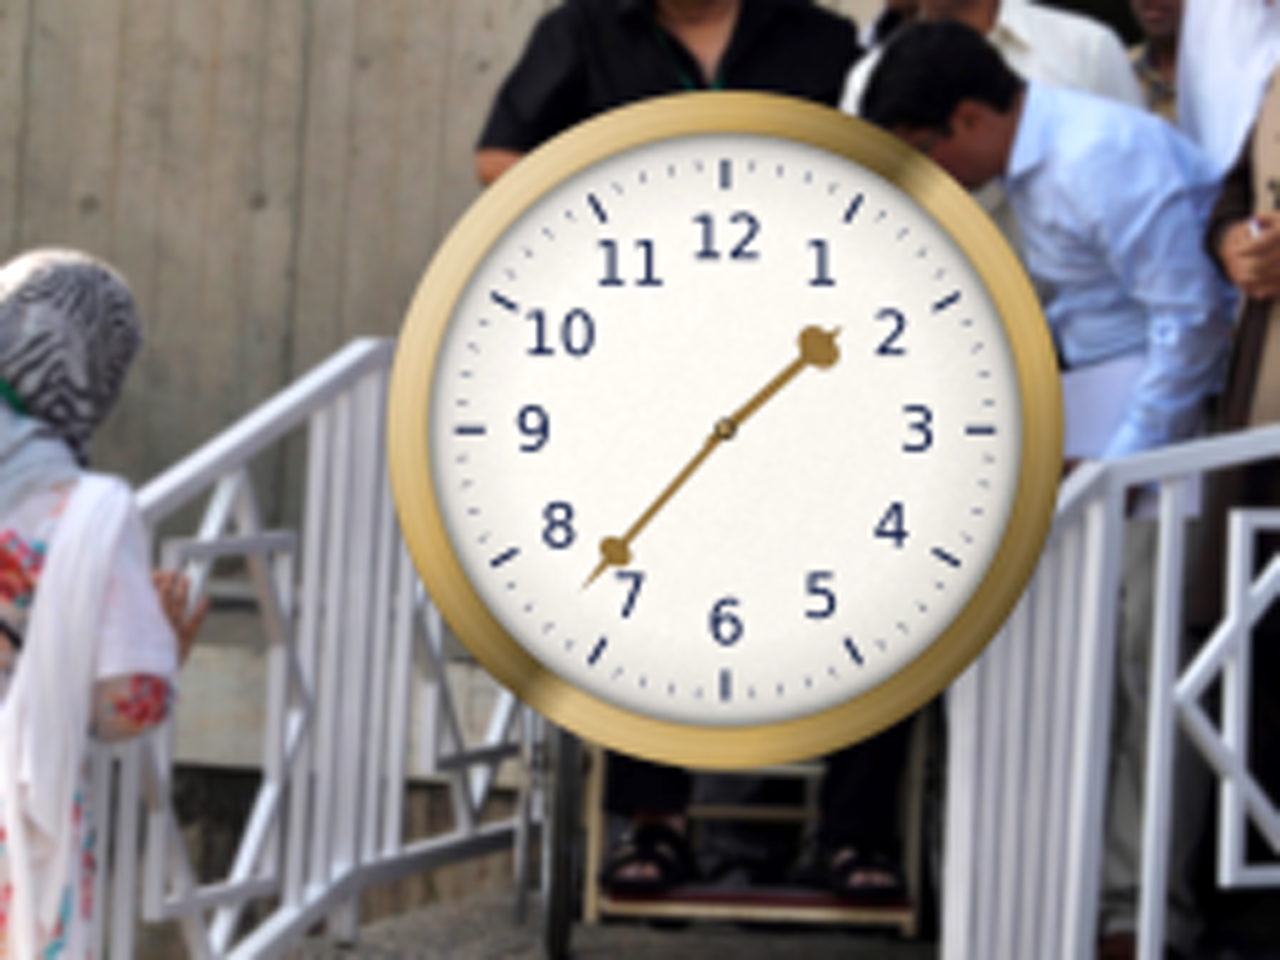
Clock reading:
**1:37**
